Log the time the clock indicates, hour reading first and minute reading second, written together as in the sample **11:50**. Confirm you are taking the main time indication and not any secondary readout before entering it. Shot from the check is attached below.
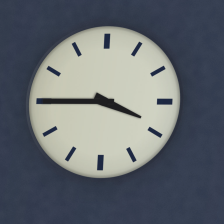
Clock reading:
**3:45**
